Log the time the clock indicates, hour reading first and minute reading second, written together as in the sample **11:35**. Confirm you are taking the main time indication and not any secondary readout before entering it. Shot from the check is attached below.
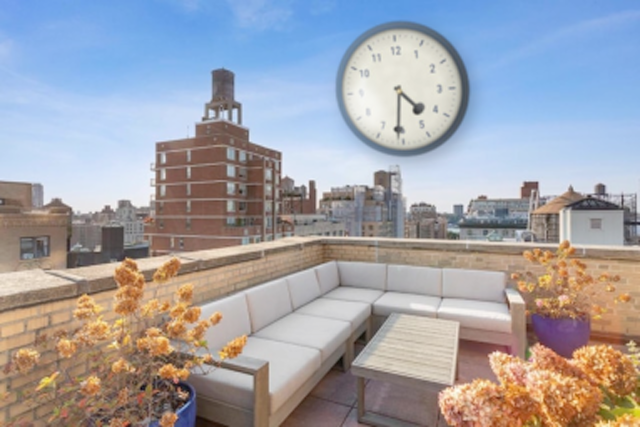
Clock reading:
**4:31**
